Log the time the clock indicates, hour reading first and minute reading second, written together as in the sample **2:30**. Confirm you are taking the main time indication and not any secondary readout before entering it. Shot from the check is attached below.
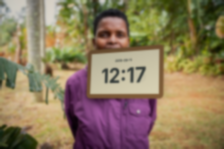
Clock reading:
**12:17**
